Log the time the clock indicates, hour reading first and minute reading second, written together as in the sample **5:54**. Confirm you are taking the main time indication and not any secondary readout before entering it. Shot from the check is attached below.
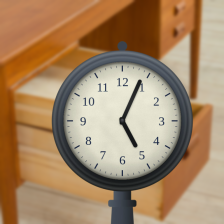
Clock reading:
**5:04**
